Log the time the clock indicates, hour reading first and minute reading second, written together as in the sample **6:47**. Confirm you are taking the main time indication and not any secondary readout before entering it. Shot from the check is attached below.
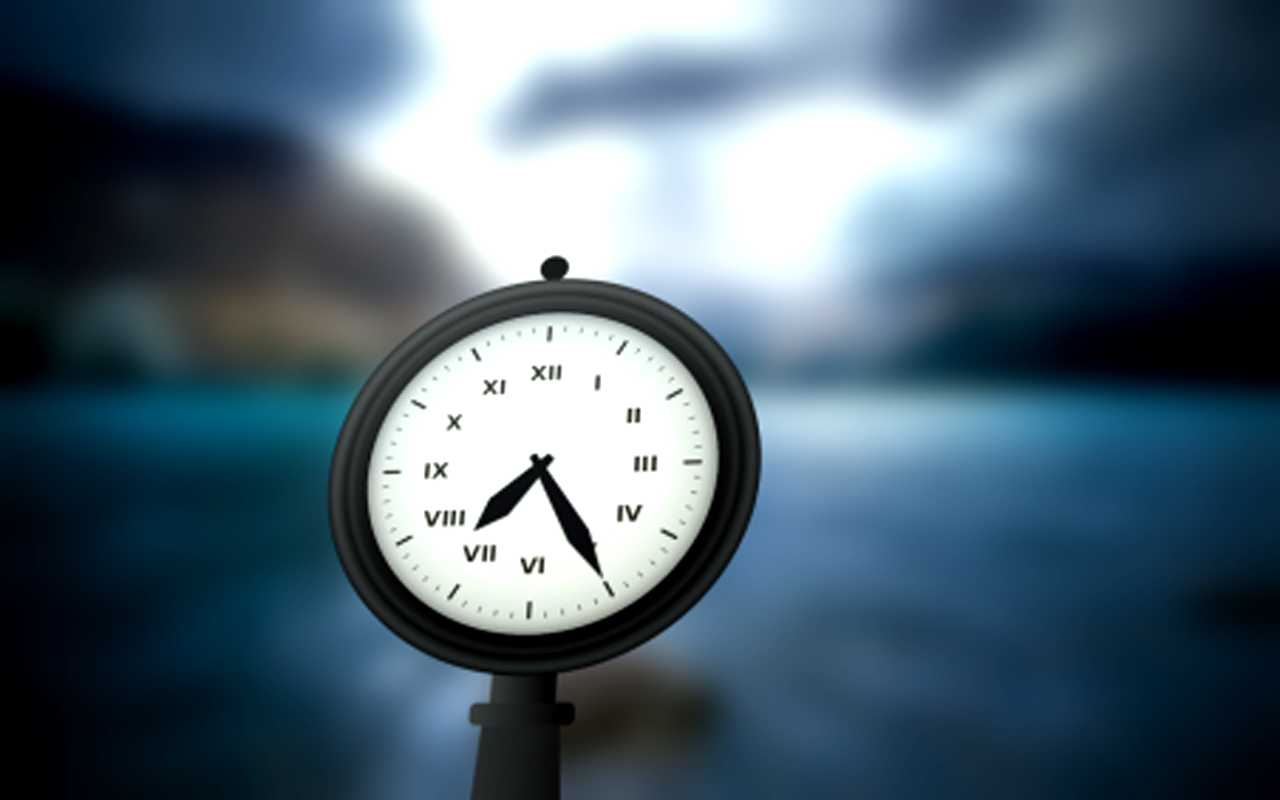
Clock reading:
**7:25**
